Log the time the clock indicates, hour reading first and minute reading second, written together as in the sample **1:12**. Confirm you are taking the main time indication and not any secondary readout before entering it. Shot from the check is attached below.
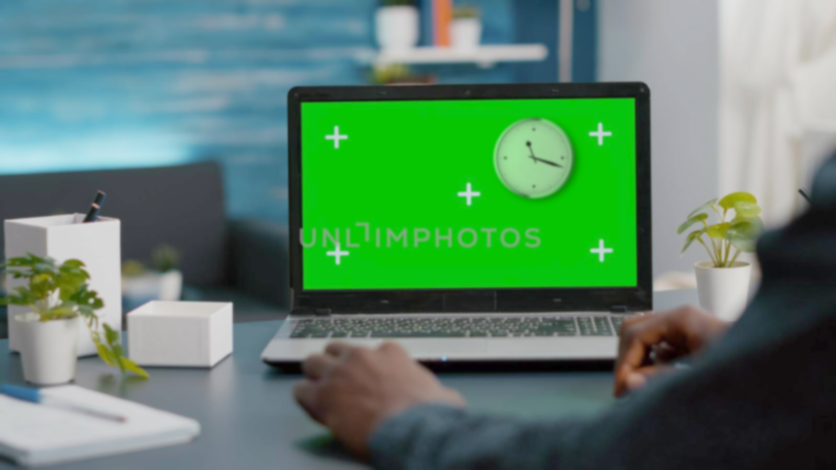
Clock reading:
**11:18**
